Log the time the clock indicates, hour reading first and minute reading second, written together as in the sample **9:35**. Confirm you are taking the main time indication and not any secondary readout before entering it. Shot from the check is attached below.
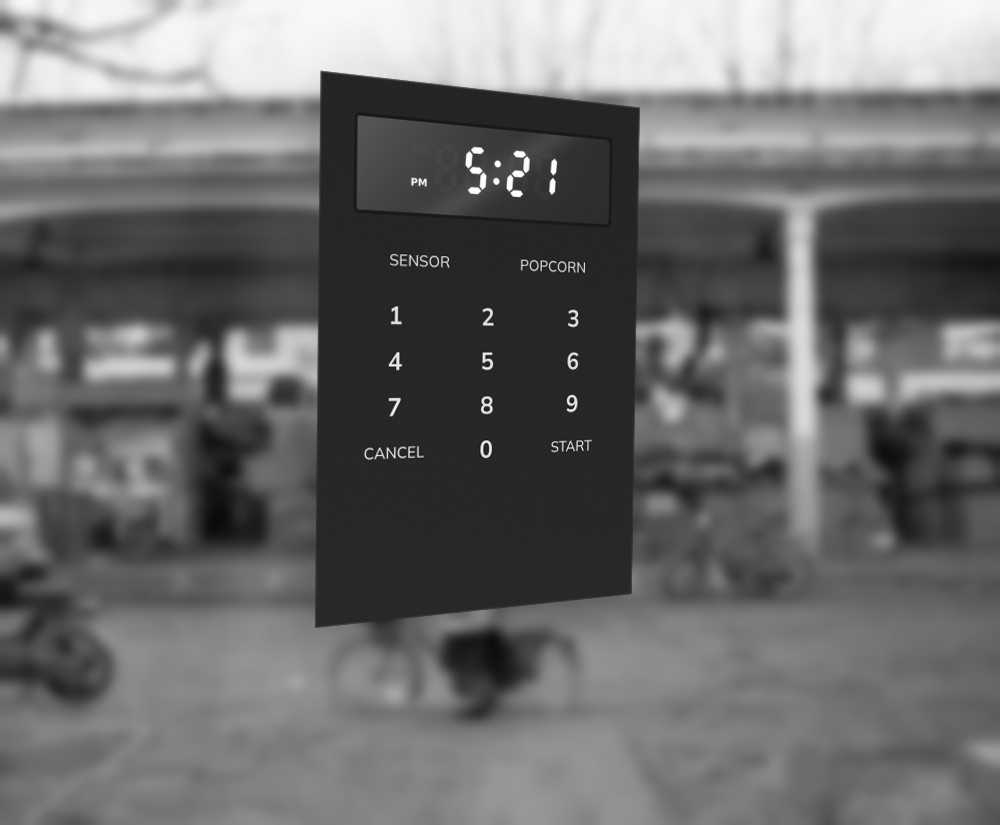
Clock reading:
**5:21**
